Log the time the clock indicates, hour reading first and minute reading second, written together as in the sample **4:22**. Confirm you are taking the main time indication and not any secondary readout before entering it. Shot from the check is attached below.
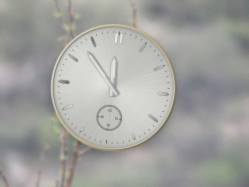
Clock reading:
**11:53**
